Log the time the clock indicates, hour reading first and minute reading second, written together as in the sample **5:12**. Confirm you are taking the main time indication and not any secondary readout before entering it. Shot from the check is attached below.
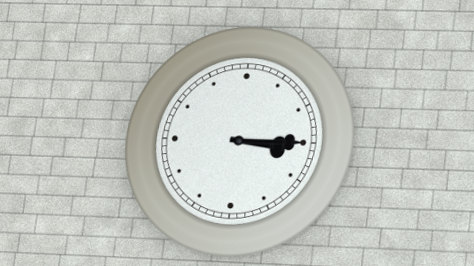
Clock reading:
**3:15**
